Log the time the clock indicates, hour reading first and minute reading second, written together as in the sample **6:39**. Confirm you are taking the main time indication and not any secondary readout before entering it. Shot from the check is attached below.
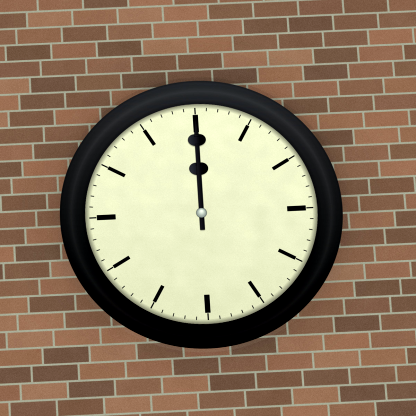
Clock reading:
**12:00**
